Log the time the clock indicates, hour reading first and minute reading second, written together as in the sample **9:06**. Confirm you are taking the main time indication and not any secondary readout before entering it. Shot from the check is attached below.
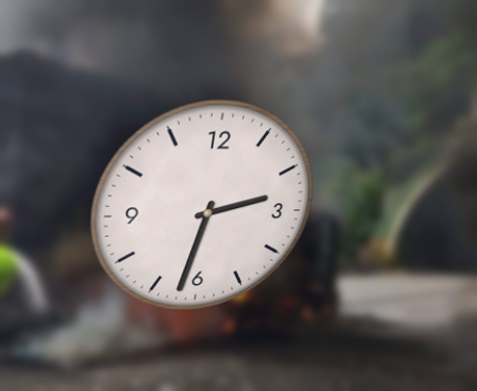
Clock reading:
**2:32**
